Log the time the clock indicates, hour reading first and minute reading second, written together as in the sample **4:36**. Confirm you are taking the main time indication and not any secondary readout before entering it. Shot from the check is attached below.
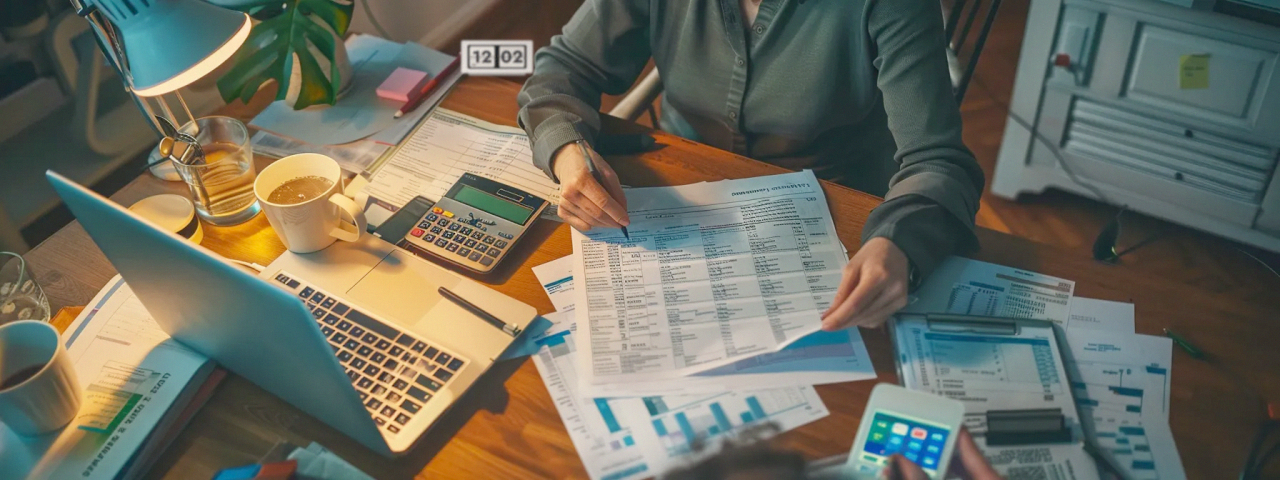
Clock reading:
**12:02**
